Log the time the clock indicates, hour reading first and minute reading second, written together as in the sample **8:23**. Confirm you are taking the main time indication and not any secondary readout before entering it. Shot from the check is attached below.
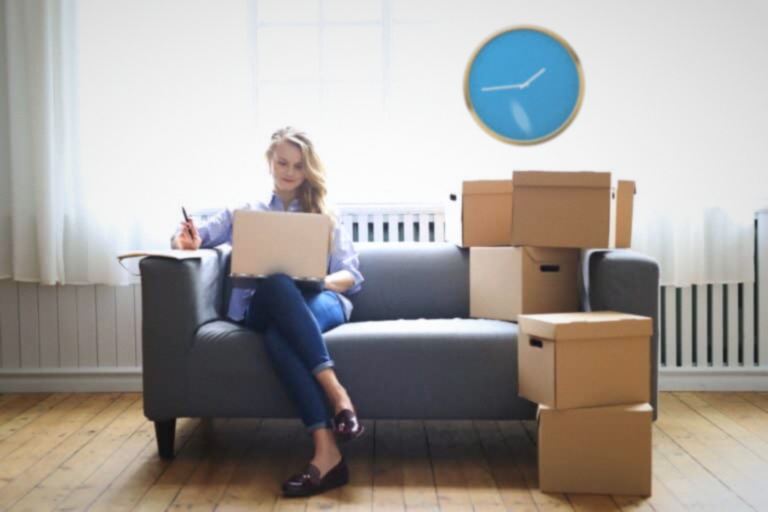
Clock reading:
**1:44**
